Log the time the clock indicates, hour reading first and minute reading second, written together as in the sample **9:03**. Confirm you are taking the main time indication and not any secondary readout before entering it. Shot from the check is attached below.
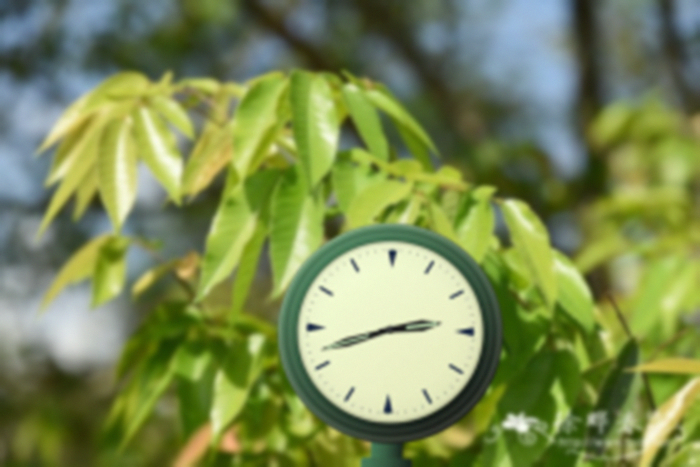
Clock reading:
**2:42**
